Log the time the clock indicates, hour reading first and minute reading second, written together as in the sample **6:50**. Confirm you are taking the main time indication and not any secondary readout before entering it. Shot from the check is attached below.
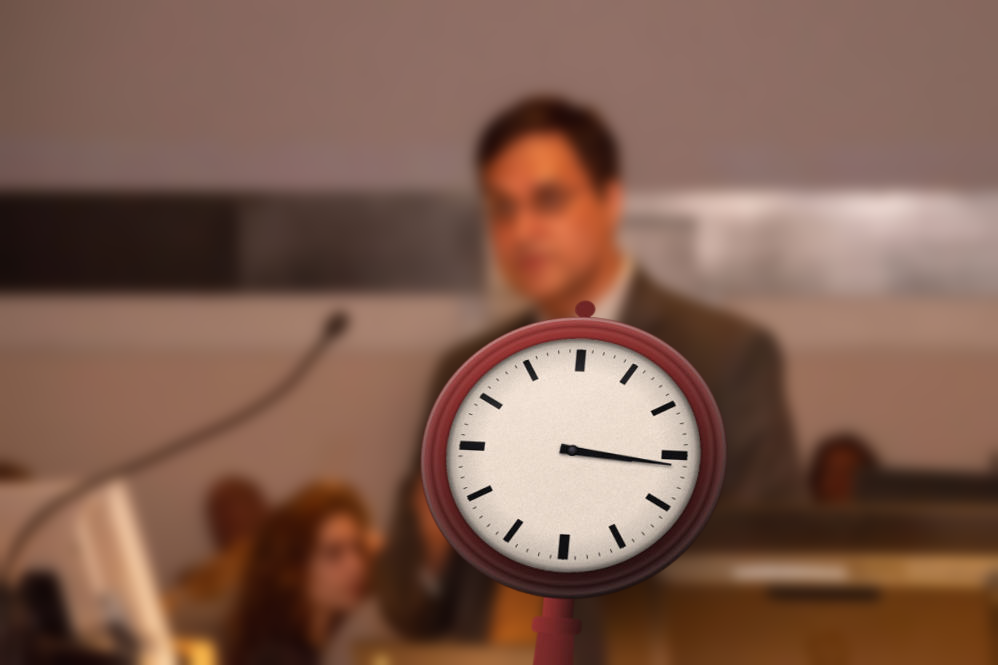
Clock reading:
**3:16**
